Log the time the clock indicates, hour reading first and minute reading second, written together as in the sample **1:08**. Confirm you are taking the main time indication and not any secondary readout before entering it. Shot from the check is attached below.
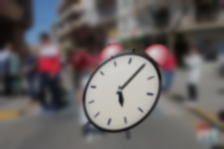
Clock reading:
**5:05**
